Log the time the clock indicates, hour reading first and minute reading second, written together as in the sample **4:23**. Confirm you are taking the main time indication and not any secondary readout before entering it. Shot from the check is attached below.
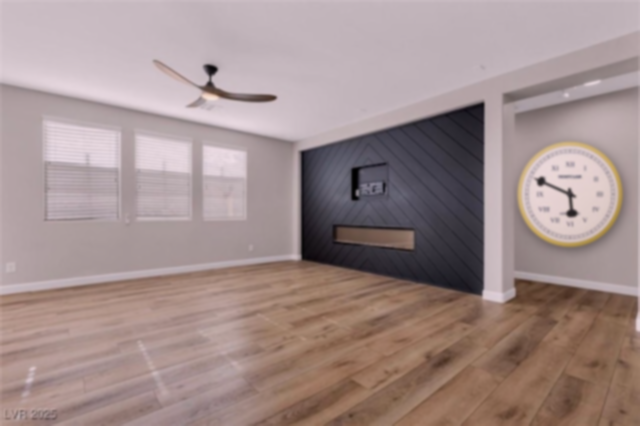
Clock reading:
**5:49**
